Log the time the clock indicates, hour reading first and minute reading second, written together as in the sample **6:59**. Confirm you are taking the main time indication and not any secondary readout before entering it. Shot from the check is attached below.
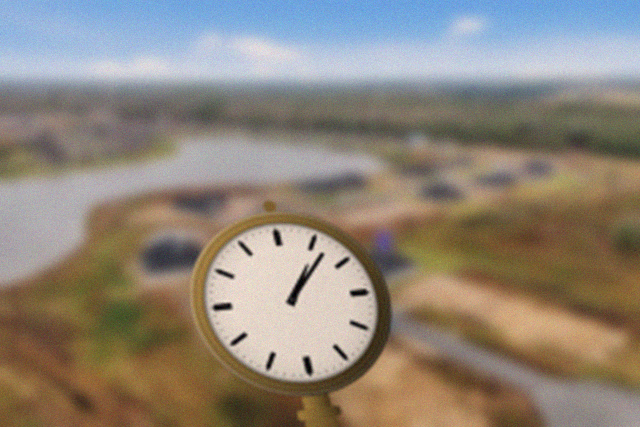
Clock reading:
**1:07**
